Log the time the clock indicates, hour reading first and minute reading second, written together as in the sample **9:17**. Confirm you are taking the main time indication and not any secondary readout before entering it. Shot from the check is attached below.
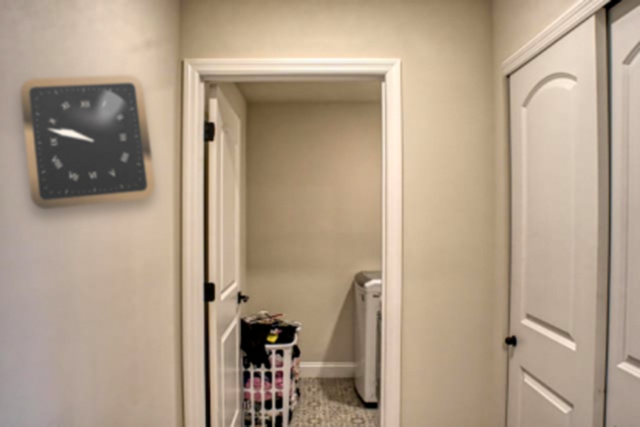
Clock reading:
**9:48**
